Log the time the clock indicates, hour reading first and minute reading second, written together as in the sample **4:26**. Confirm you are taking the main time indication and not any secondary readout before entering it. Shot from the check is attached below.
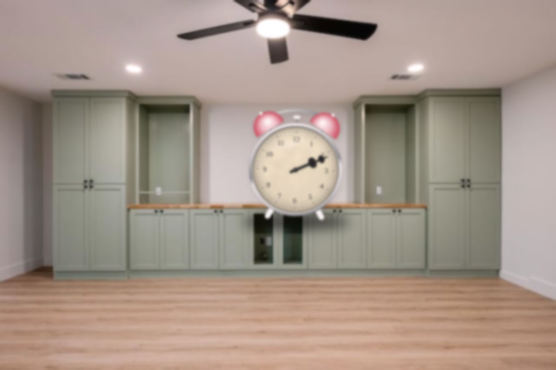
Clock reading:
**2:11**
